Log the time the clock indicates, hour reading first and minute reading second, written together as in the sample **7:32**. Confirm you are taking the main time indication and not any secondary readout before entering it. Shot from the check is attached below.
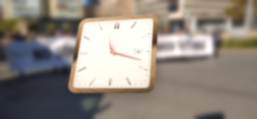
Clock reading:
**11:18**
